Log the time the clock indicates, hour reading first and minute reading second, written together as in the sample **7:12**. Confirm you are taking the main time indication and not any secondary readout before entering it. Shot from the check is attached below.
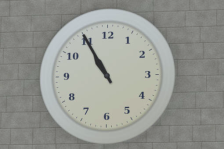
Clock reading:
**10:55**
